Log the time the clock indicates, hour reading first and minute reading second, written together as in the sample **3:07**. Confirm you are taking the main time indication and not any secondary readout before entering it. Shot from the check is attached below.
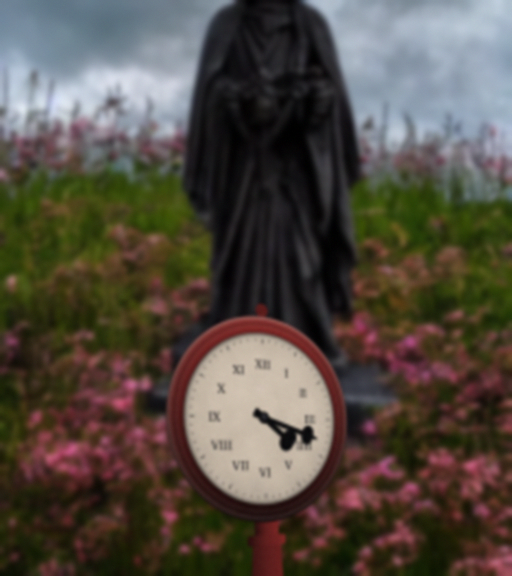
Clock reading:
**4:18**
